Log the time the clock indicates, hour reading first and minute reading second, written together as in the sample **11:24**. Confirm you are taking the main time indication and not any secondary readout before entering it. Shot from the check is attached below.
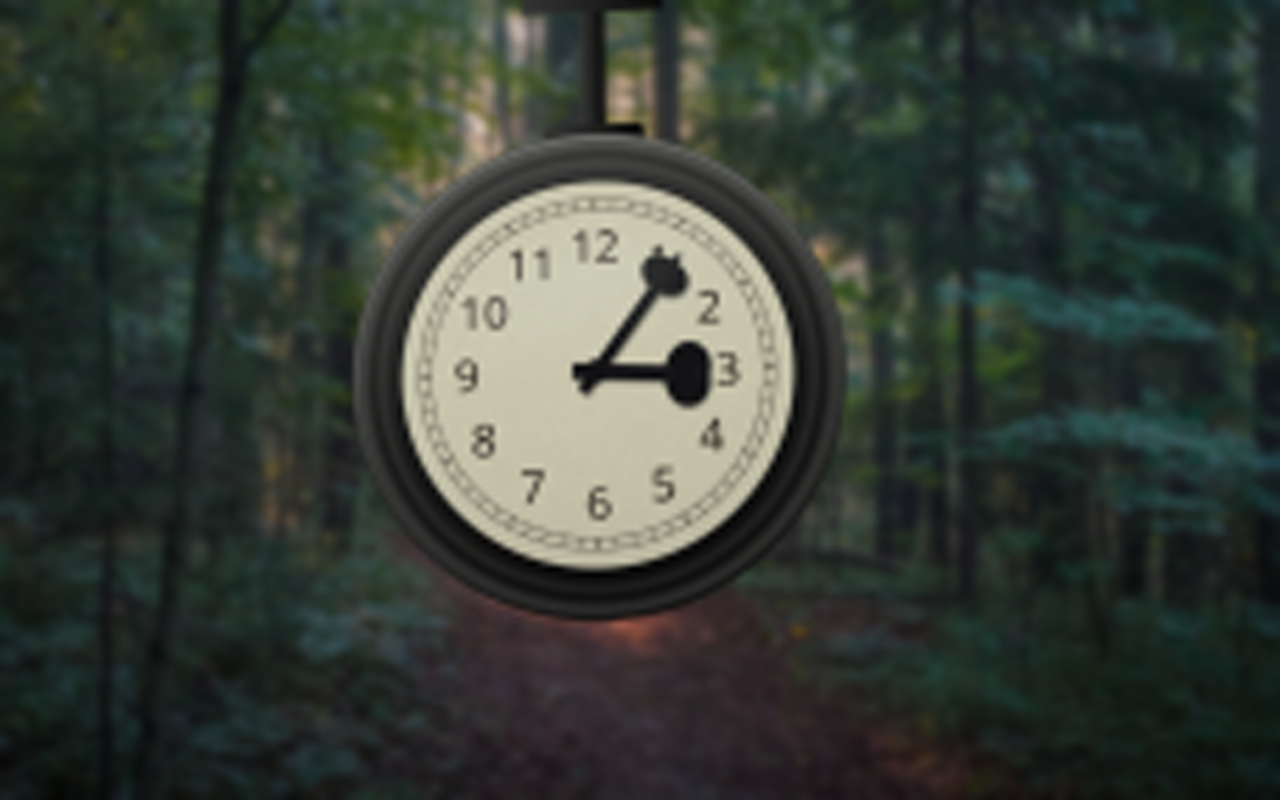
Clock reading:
**3:06**
